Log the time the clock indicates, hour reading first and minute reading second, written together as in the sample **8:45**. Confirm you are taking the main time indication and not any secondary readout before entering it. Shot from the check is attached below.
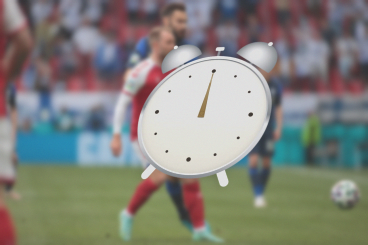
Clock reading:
**12:00**
